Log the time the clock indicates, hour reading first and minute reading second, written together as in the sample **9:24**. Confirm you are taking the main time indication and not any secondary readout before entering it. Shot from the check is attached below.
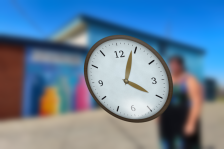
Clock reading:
**4:04**
